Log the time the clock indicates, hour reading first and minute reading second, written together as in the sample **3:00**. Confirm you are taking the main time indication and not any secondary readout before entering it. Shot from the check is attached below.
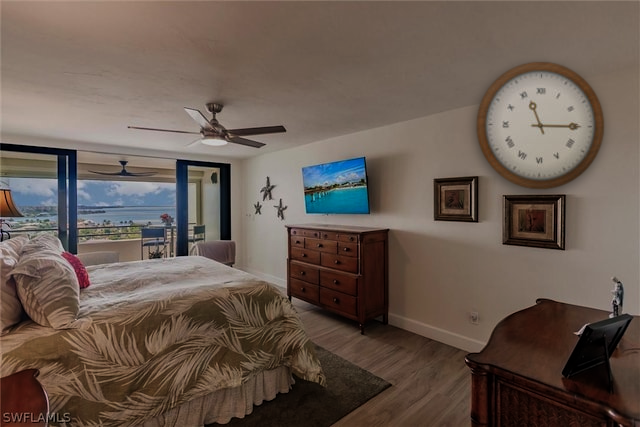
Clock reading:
**11:15**
